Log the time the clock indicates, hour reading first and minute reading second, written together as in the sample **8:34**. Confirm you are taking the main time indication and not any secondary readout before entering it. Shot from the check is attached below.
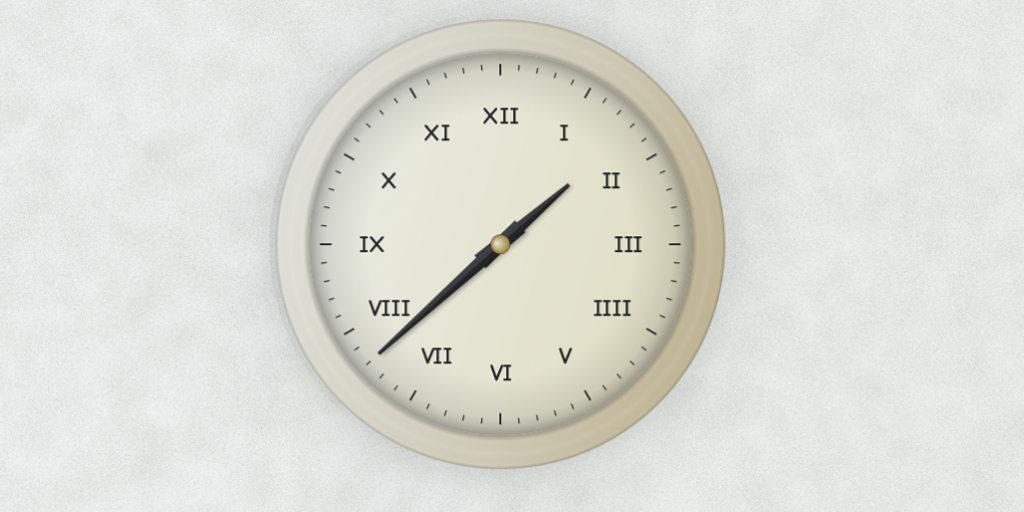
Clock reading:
**1:38**
